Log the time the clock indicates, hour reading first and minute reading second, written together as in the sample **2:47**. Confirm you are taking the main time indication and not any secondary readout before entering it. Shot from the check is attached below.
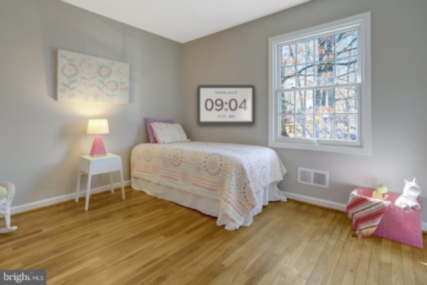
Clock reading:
**9:04**
